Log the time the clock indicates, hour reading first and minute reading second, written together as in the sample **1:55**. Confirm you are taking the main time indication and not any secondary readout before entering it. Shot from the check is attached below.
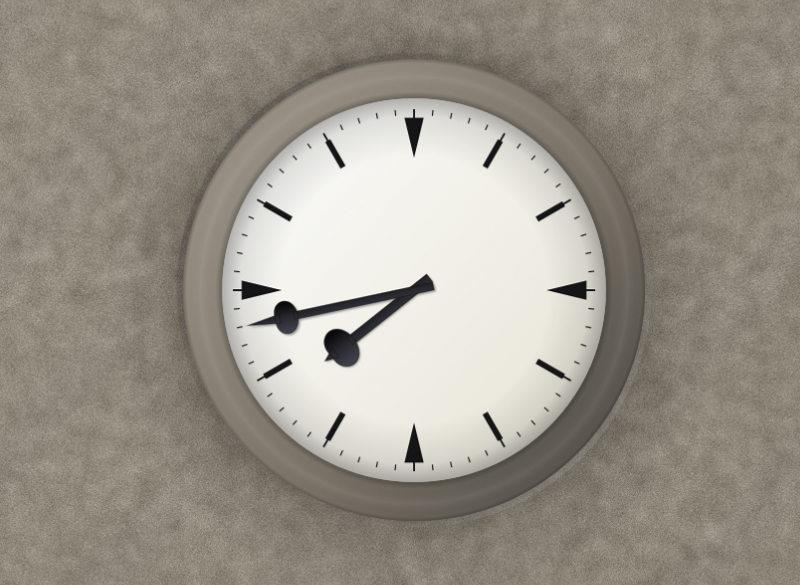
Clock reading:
**7:43**
